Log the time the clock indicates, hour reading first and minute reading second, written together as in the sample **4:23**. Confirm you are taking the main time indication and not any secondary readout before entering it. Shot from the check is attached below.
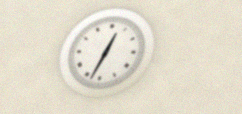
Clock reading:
**12:33**
